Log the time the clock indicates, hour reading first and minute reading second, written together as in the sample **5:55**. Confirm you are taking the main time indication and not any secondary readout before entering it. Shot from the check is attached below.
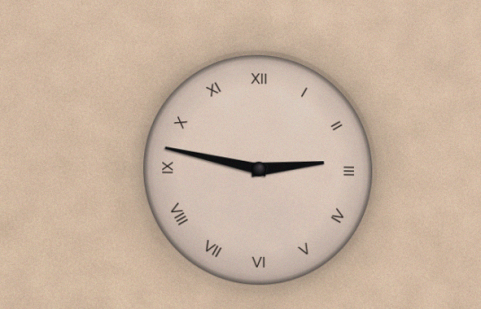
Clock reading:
**2:47**
